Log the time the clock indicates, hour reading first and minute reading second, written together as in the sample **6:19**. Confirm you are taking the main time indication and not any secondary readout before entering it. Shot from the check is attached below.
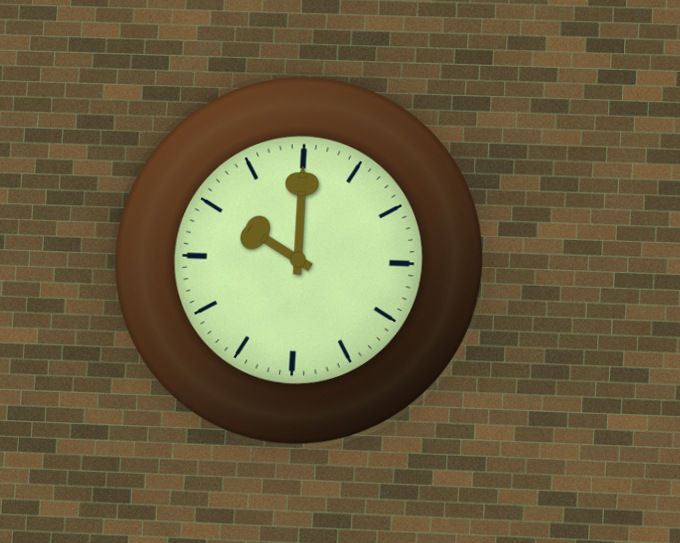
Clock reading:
**10:00**
